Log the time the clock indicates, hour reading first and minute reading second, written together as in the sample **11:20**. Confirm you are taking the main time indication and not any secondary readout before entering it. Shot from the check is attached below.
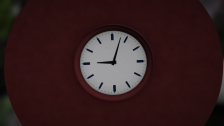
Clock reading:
**9:03**
